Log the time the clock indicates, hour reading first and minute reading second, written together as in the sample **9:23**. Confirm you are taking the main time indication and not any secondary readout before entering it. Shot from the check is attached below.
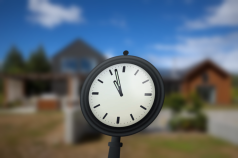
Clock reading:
**10:57**
